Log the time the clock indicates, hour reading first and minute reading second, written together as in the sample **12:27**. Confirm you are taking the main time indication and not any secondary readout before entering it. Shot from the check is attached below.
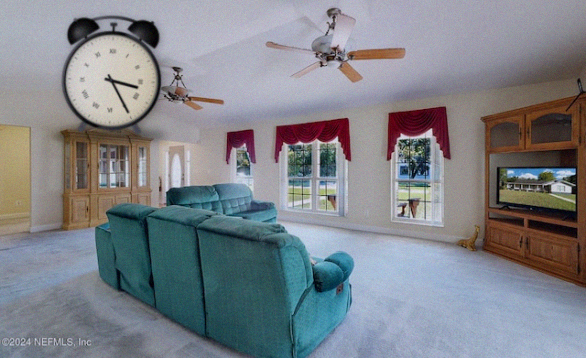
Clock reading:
**3:25**
